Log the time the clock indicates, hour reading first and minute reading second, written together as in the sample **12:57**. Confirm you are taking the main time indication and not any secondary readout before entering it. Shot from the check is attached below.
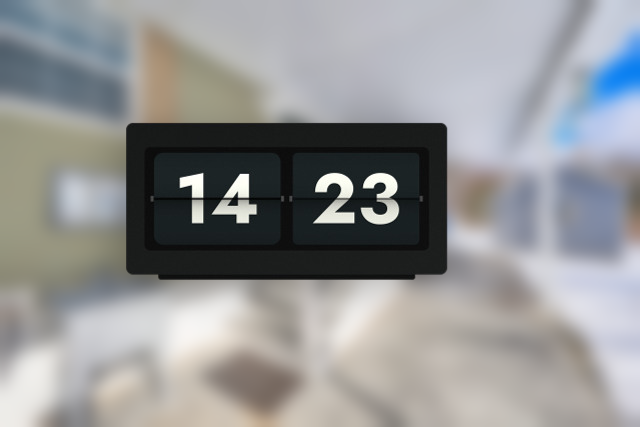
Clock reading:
**14:23**
